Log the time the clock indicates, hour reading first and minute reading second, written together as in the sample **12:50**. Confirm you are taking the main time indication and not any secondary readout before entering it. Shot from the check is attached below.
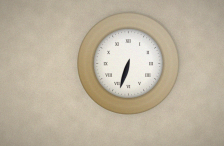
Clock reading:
**6:33**
